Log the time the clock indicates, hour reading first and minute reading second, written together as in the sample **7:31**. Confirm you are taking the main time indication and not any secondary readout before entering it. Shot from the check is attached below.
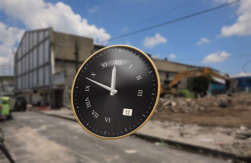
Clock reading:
**11:48**
